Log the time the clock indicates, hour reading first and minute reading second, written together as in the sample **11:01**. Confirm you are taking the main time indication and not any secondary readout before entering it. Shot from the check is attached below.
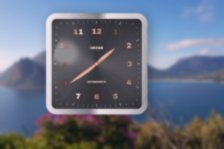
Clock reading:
**1:39**
